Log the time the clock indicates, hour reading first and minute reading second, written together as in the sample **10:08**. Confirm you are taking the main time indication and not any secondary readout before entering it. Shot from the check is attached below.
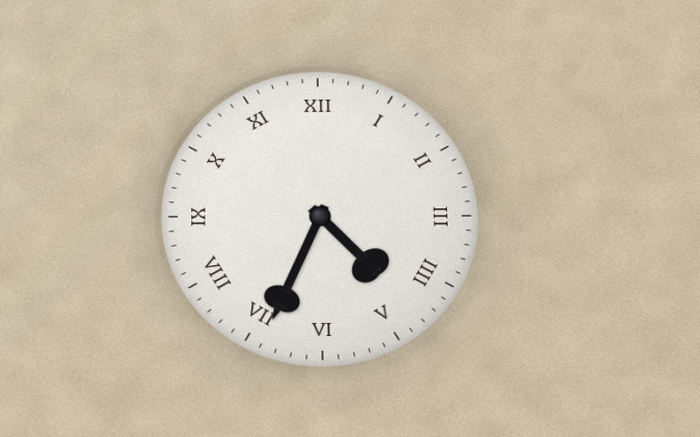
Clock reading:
**4:34**
